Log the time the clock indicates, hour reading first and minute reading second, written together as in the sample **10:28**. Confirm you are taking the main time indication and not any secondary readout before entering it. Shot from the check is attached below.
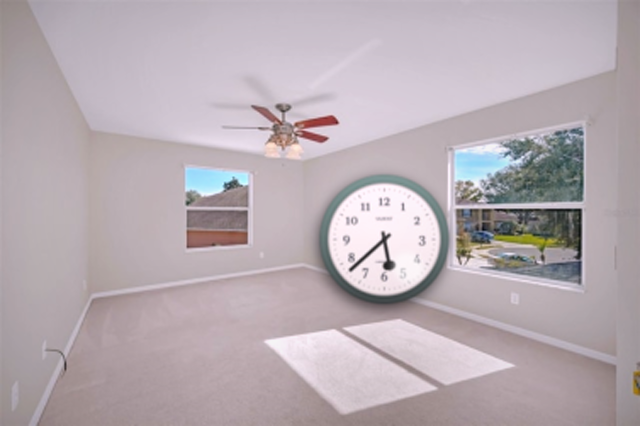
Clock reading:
**5:38**
